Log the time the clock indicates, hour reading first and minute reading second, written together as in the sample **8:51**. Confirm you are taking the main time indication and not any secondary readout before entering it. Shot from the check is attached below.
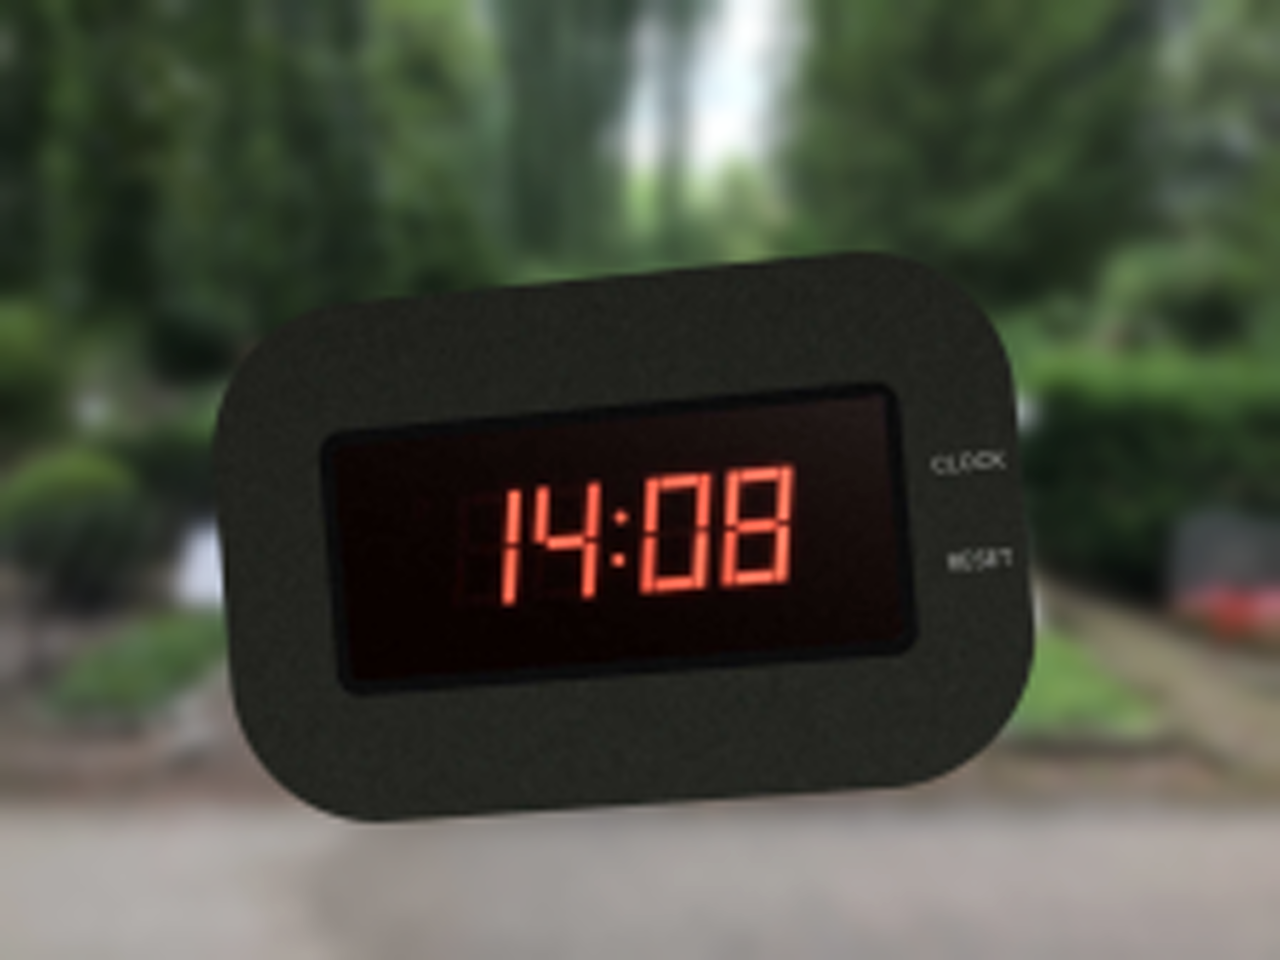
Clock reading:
**14:08**
